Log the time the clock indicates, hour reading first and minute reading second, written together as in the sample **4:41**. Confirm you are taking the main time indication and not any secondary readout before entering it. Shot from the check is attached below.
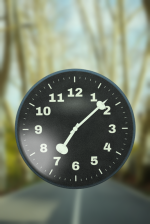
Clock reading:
**7:08**
